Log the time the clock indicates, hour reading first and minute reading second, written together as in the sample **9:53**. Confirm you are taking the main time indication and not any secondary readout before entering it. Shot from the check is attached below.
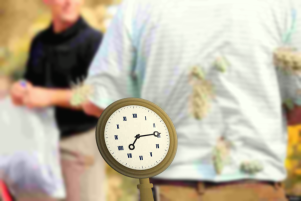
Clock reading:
**7:14**
